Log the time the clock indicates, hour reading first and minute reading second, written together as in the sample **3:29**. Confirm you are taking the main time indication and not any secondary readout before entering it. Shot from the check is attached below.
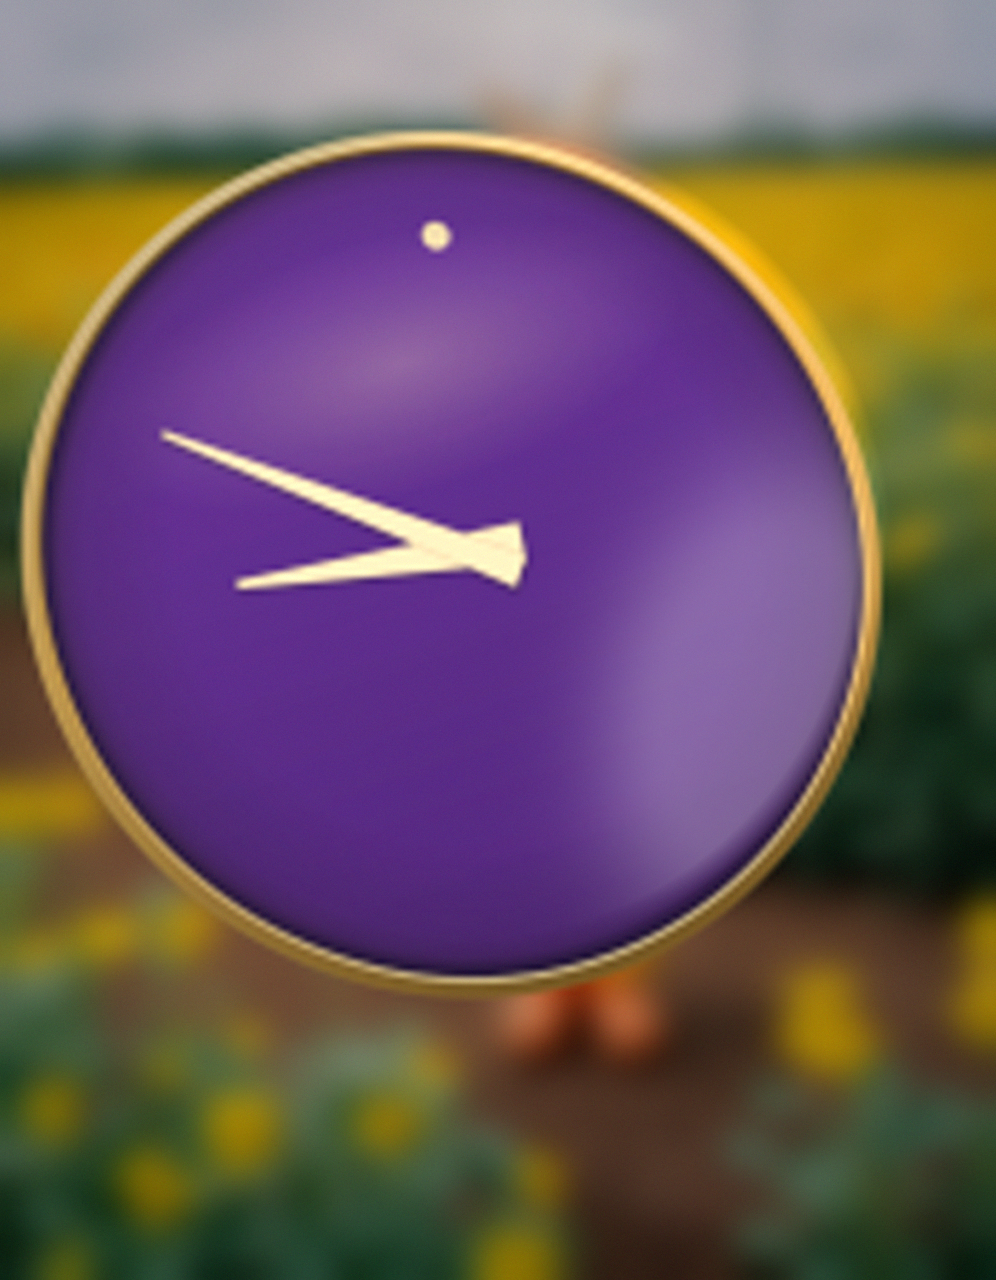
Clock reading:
**8:49**
